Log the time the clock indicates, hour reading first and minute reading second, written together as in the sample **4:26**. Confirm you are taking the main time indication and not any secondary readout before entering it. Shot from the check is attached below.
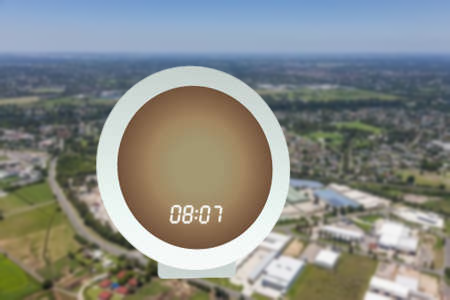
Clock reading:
**8:07**
